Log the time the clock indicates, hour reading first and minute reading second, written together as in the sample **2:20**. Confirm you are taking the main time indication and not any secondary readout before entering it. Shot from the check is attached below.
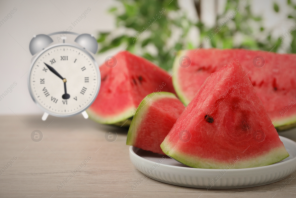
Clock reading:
**5:52**
